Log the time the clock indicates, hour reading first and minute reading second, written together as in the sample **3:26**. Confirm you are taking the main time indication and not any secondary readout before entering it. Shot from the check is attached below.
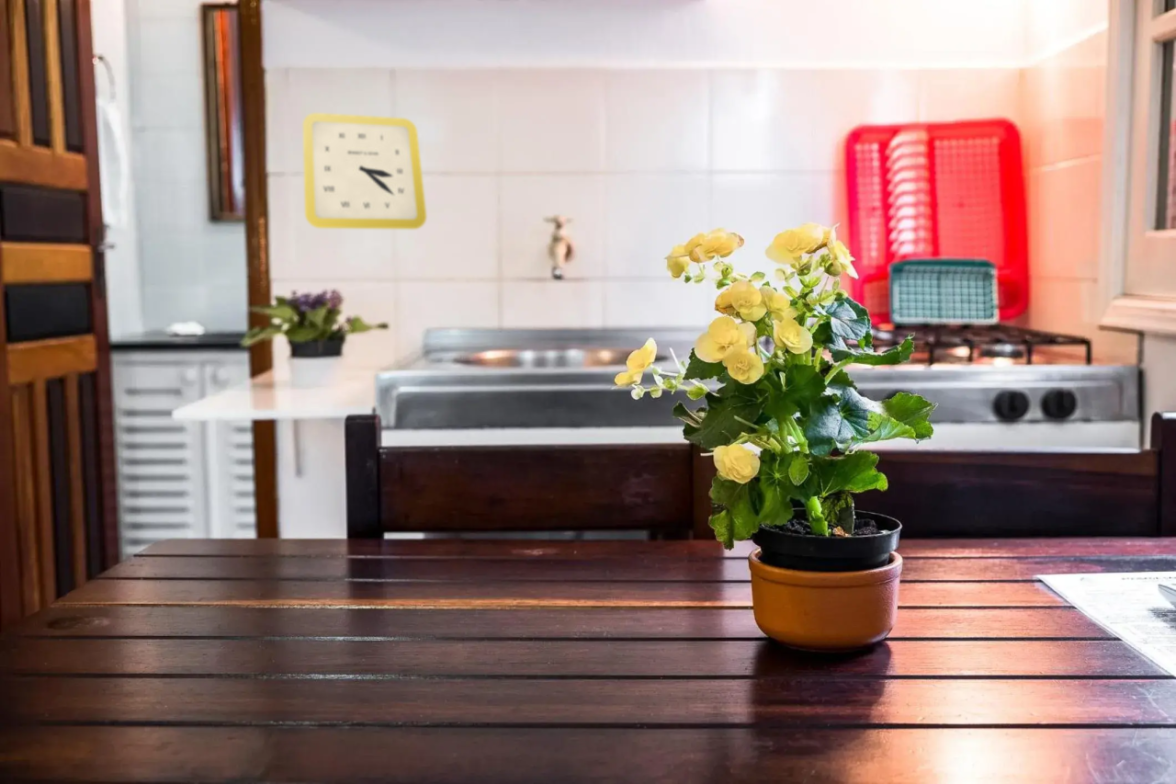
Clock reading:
**3:22**
